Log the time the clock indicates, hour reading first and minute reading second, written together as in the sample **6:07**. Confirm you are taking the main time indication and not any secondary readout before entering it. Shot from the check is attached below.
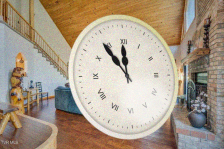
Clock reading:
**11:54**
